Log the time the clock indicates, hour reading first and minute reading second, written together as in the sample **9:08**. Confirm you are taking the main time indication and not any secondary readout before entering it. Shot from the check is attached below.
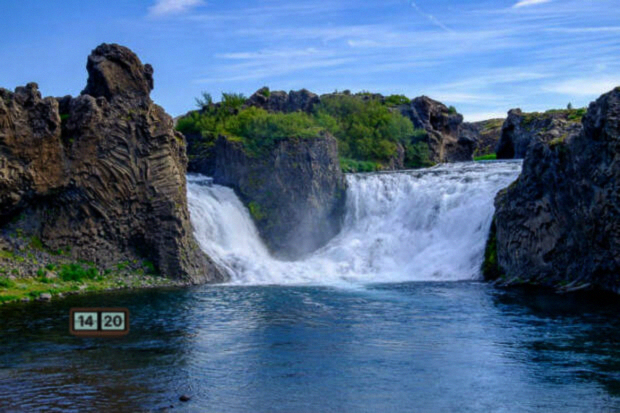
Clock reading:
**14:20**
